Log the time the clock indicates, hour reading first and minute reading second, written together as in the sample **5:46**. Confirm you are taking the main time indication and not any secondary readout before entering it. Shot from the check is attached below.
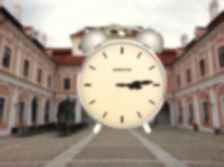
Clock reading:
**3:14**
